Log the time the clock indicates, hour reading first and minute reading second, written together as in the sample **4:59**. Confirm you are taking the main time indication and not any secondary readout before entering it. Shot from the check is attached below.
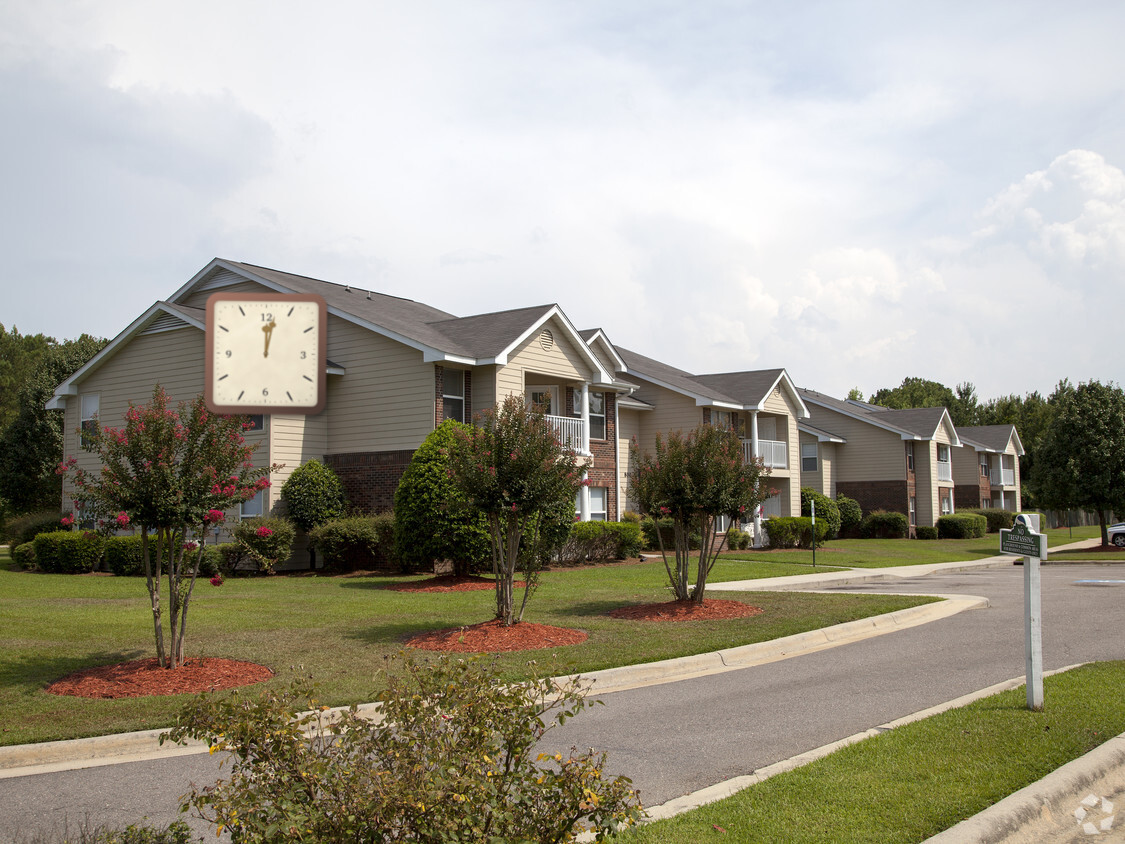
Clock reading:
**12:02**
